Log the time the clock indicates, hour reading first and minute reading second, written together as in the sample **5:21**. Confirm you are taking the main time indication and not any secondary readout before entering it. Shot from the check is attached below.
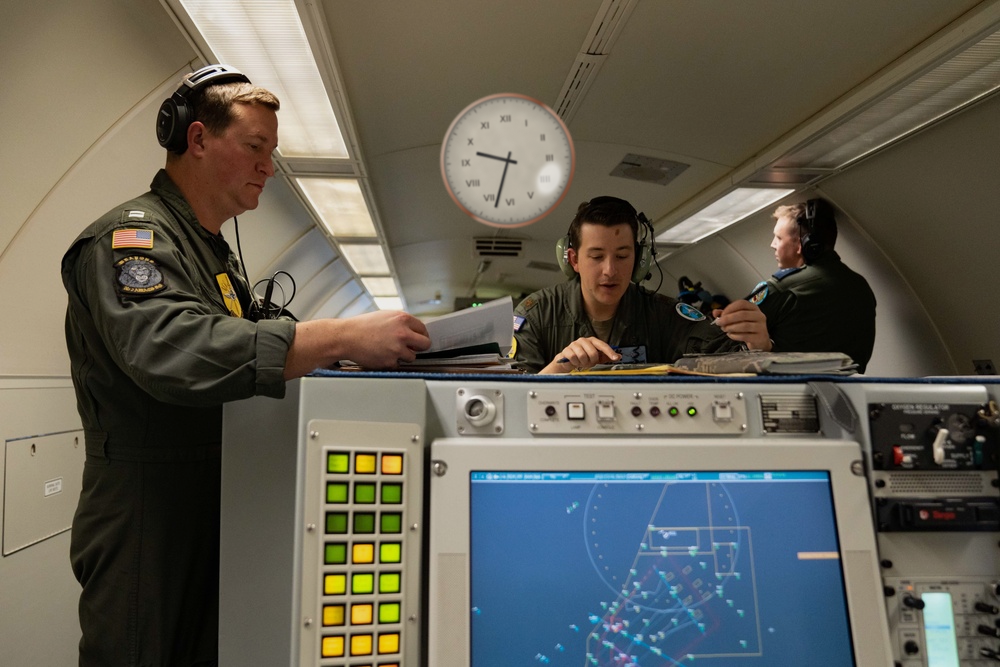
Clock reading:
**9:33**
